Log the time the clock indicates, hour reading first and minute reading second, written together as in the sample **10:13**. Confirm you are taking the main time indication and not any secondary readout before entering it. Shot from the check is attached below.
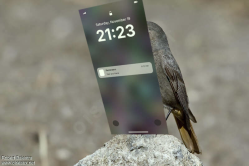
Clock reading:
**21:23**
